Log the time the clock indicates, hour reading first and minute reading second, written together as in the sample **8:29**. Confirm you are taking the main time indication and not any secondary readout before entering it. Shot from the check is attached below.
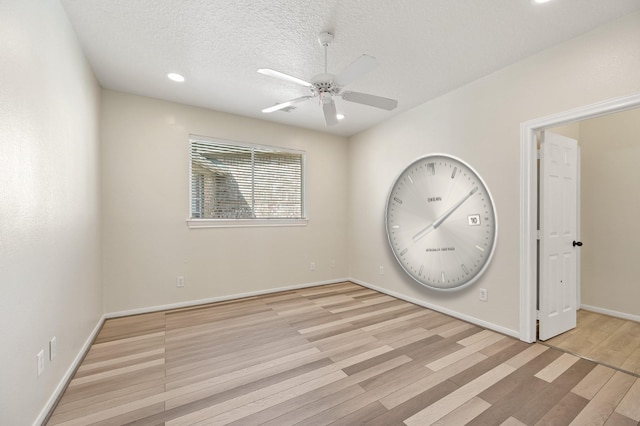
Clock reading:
**8:10**
